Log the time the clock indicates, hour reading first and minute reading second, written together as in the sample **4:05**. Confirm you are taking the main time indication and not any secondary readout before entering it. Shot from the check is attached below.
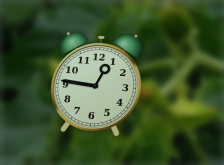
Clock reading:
**12:46**
